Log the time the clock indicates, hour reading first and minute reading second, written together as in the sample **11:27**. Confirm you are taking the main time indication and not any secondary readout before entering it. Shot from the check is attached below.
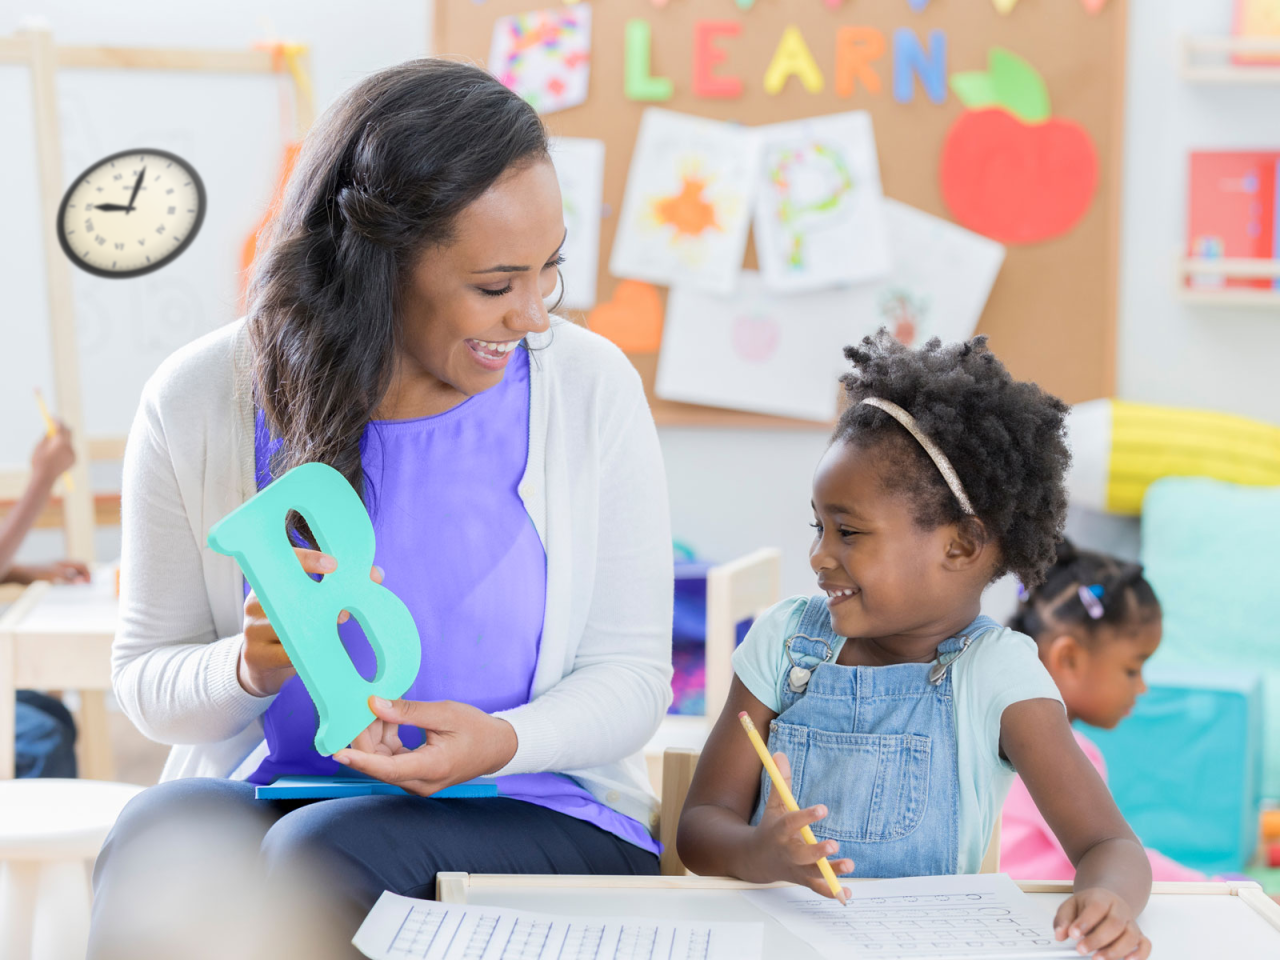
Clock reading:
**9:01**
